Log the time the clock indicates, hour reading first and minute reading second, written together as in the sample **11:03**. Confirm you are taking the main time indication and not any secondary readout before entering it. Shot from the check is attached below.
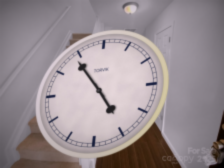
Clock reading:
**4:54**
